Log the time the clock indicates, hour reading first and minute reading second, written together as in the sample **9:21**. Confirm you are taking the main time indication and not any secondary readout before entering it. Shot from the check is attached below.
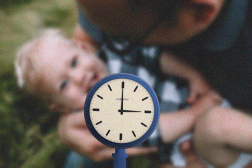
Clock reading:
**3:00**
